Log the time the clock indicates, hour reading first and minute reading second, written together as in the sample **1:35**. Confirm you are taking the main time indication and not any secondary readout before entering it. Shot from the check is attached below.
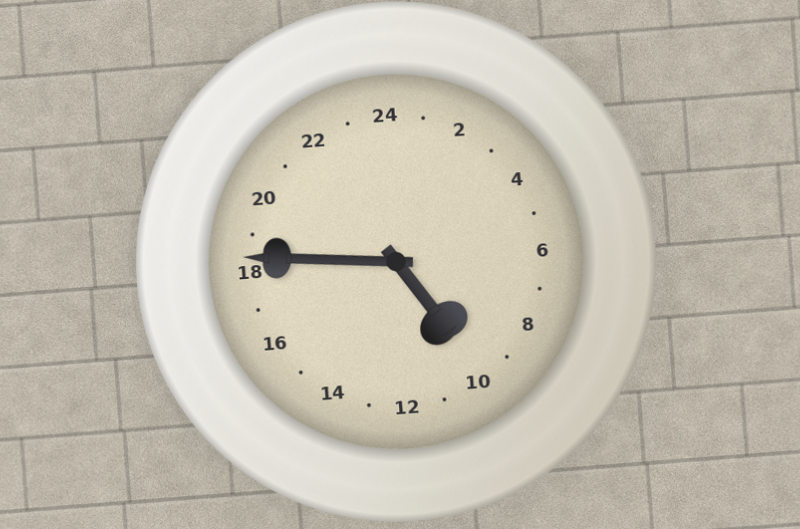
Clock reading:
**9:46**
